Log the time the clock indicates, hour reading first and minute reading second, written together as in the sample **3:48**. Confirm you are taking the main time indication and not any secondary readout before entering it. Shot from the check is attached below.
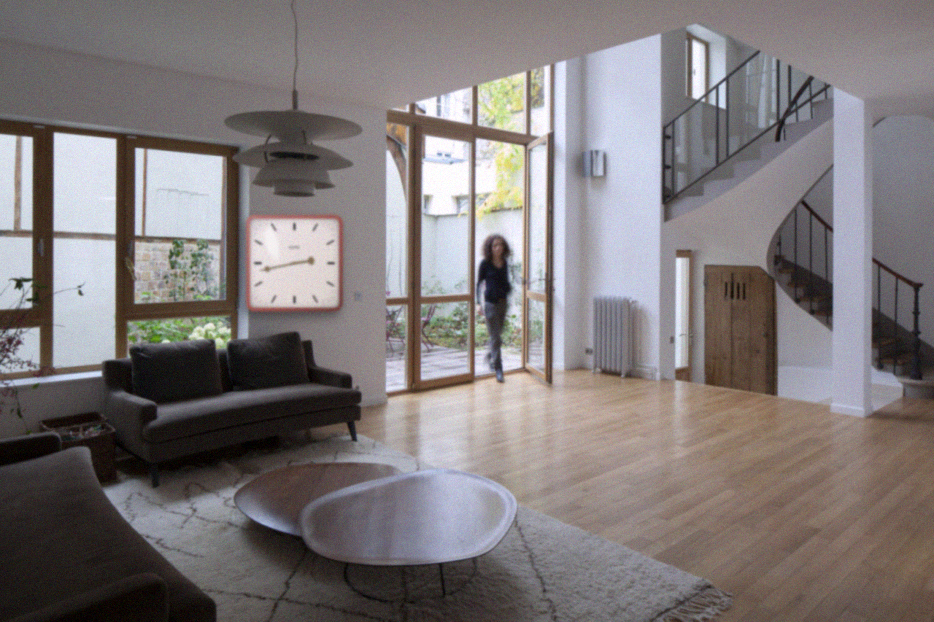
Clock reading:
**2:43**
